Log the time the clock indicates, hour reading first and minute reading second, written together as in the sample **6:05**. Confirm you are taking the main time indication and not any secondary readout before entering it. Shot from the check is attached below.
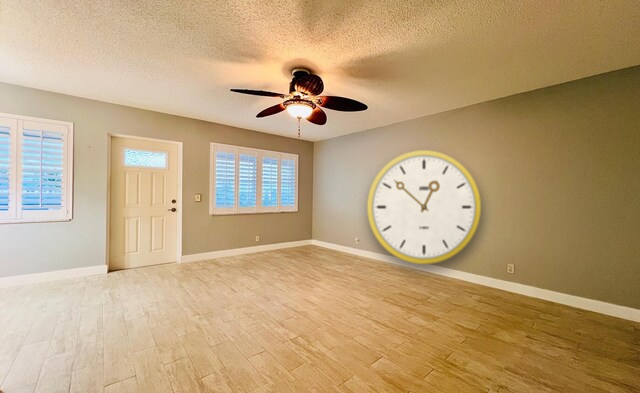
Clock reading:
**12:52**
